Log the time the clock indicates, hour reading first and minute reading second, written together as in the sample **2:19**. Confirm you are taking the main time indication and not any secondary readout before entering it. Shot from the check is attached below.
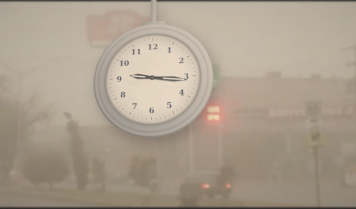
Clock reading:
**9:16**
